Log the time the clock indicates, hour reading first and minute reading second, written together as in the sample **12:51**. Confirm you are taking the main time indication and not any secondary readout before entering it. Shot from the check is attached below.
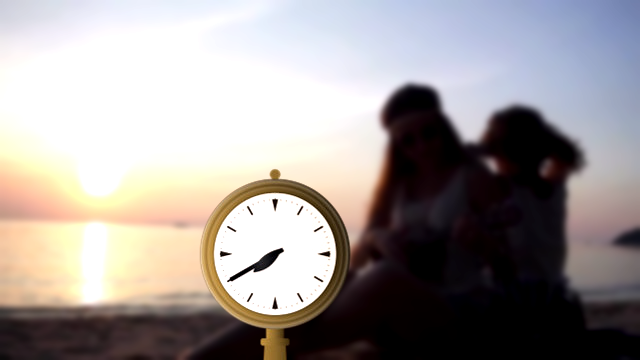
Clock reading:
**7:40**
